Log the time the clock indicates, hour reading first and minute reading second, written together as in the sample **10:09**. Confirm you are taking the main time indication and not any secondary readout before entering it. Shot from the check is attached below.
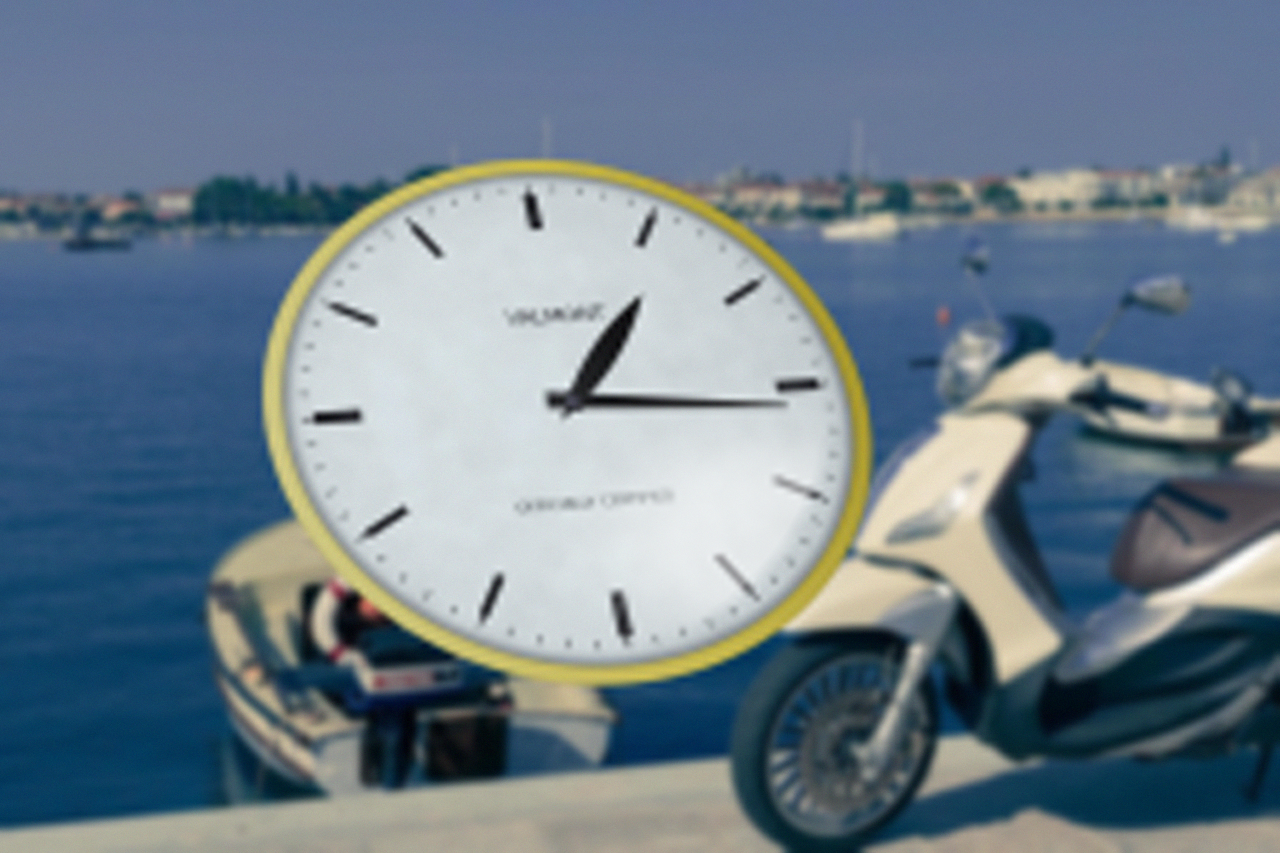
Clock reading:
**1:16**
